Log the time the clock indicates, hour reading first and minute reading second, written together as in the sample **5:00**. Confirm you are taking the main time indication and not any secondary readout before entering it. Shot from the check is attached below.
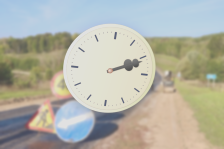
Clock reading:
**2:11**
